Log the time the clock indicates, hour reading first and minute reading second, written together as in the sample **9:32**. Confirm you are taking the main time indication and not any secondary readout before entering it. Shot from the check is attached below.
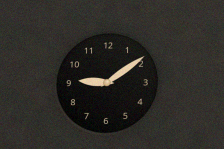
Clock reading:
**9:09**
